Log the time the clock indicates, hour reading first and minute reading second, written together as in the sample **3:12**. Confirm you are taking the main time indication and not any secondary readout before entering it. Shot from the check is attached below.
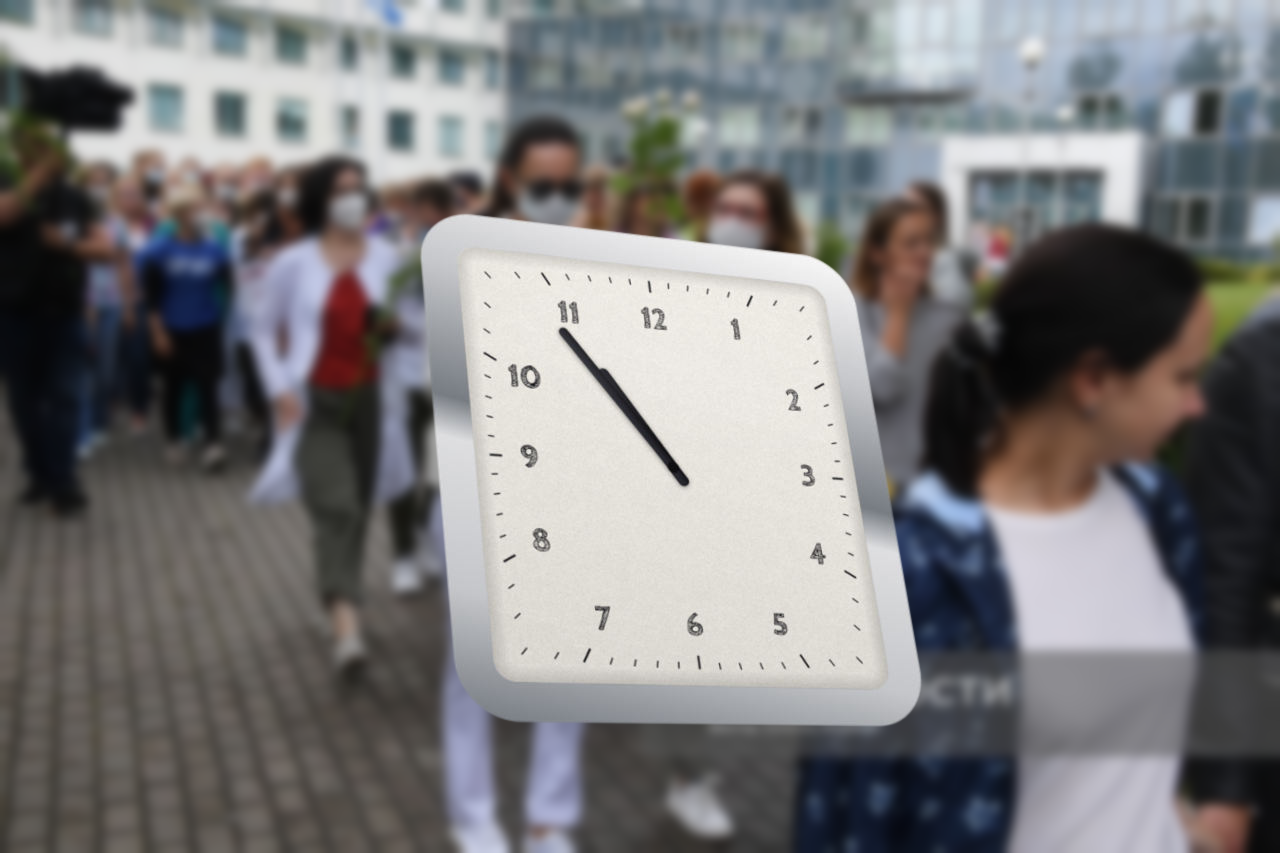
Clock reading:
**10:54**
